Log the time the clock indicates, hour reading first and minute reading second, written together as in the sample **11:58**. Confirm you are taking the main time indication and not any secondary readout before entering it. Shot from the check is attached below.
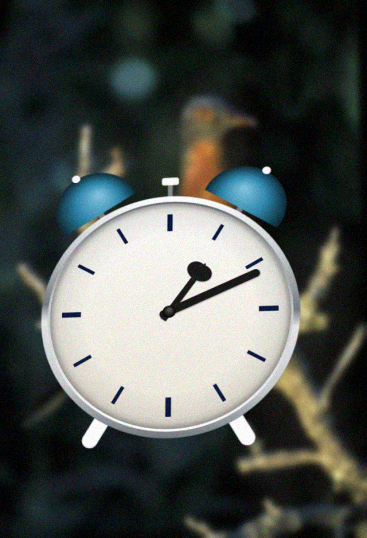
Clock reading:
**1:11**
